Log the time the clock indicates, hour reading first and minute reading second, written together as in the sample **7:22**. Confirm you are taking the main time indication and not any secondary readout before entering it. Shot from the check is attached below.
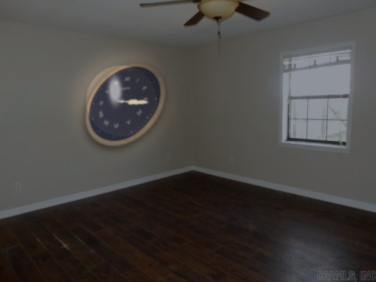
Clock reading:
**3:16**
